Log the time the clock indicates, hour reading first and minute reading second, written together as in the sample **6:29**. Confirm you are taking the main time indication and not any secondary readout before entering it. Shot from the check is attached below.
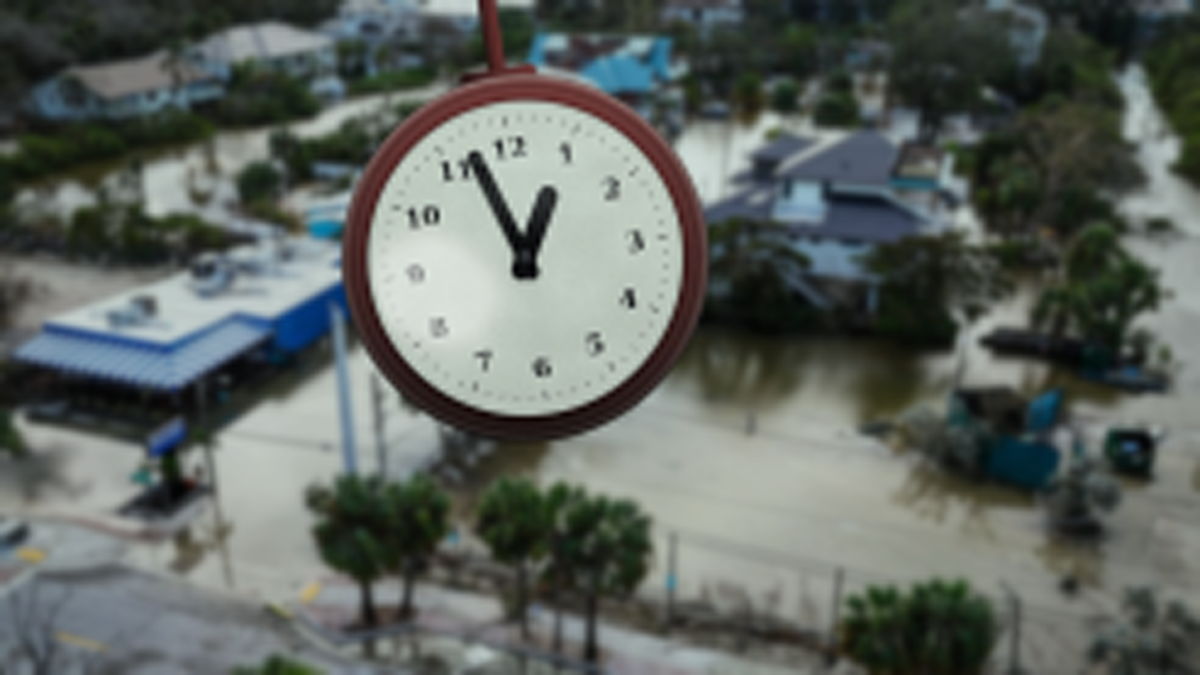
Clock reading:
**12:57**
